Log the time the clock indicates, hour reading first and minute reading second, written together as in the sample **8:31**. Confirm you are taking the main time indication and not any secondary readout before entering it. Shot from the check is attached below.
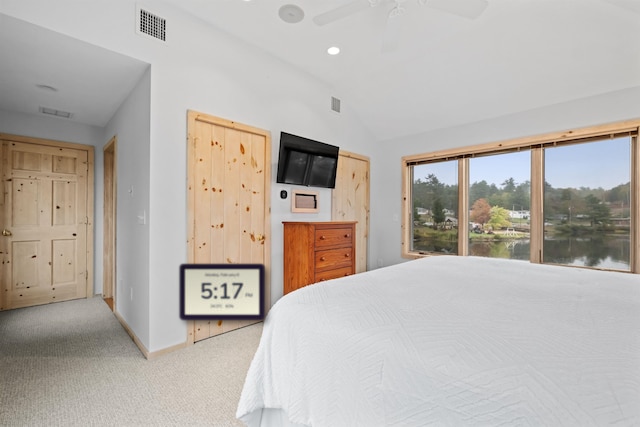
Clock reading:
**5:17**
